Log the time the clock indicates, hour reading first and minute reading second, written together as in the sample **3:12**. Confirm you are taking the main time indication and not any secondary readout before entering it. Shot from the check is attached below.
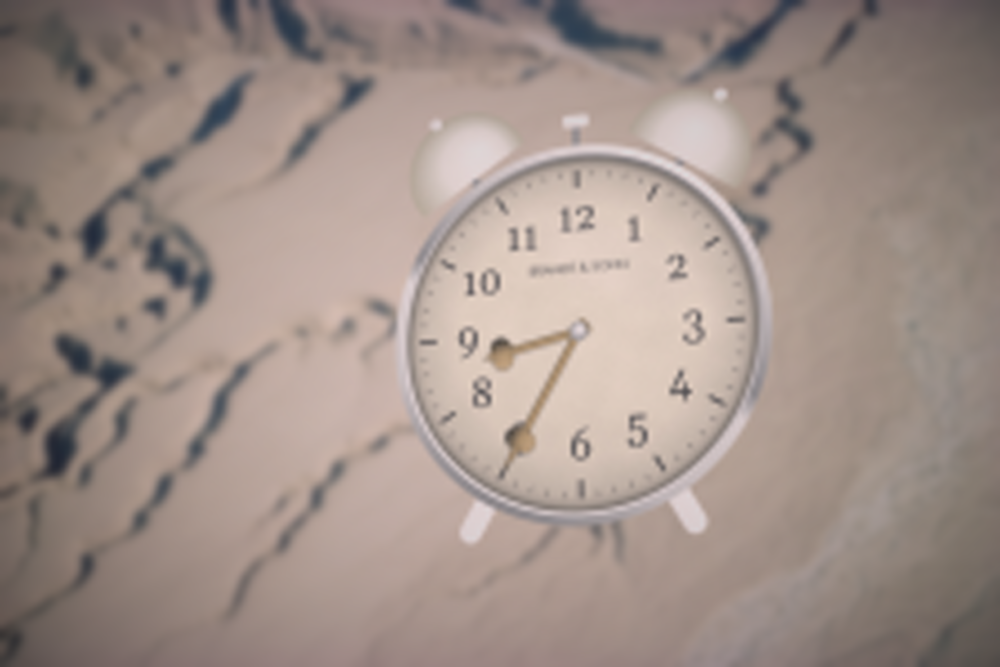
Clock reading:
**8:35**
